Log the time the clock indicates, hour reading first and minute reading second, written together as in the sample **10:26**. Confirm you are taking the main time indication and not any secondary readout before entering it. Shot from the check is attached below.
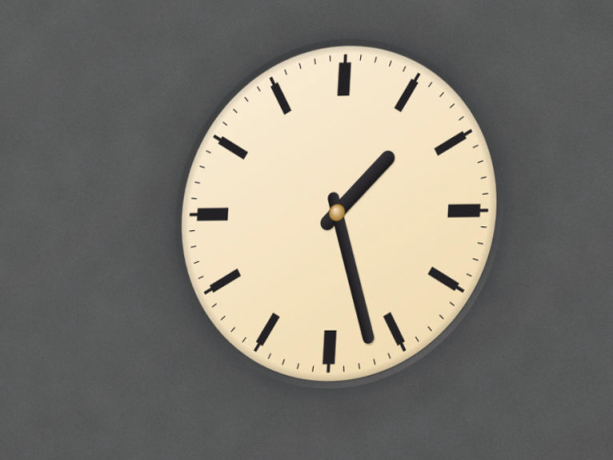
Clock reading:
**1:27**
